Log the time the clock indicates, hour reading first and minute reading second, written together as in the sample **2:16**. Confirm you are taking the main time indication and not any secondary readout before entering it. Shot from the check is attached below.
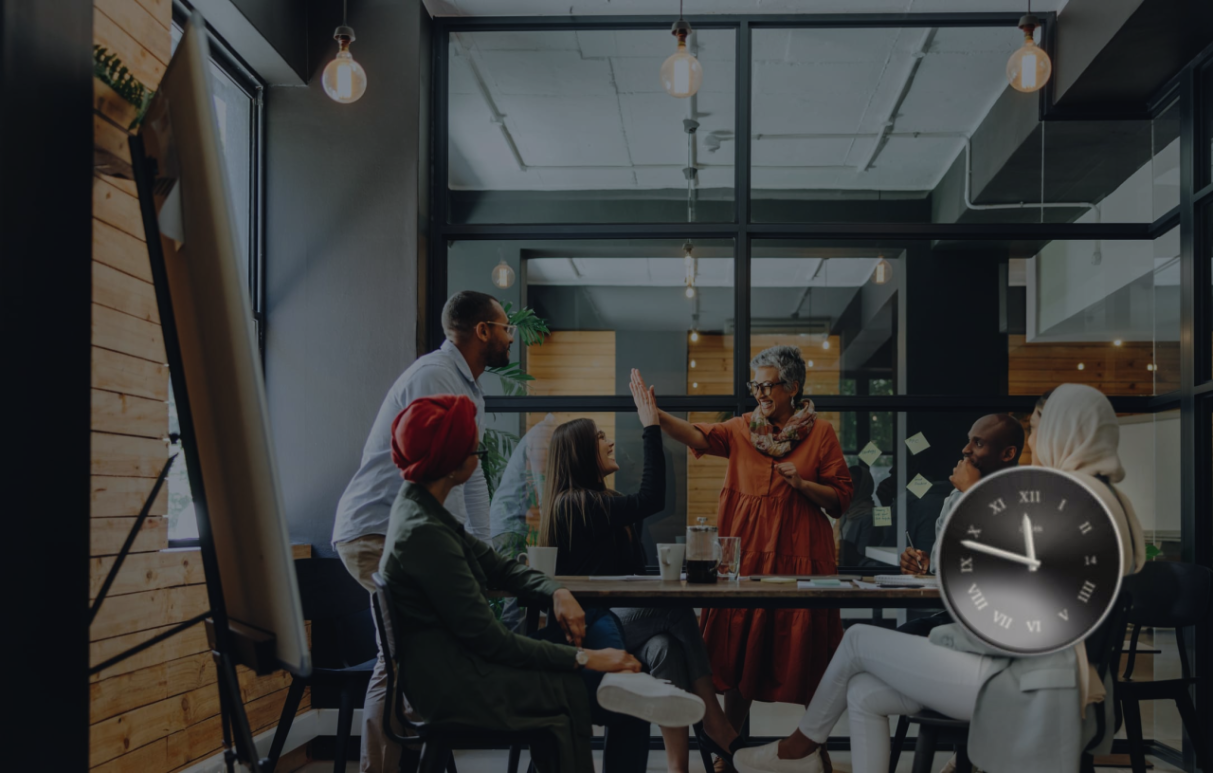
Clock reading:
**11:48**
